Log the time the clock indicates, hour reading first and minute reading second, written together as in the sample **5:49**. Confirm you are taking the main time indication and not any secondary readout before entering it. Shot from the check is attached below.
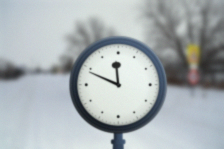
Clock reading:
**11:49**
